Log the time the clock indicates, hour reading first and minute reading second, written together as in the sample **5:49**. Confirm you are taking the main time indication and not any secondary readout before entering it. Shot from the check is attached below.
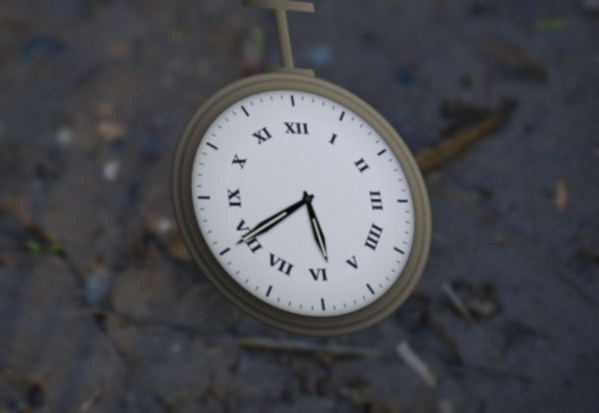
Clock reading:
**5:40**
